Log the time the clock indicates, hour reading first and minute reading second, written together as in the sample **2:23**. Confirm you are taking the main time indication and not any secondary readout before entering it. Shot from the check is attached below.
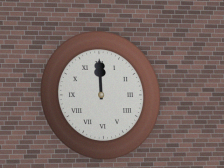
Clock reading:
**12:00**
